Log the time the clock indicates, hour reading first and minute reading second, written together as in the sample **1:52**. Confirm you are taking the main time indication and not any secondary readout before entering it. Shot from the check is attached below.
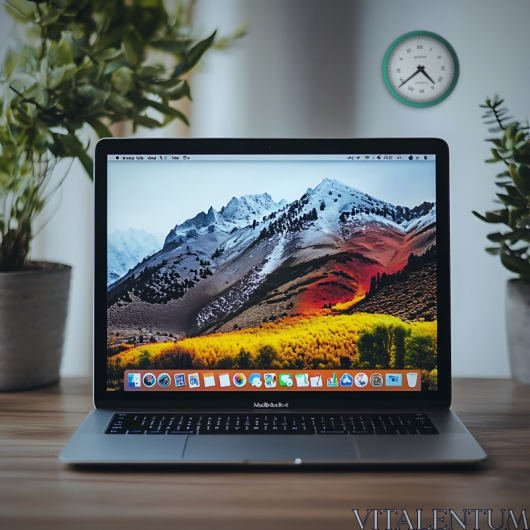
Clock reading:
**4:39**
